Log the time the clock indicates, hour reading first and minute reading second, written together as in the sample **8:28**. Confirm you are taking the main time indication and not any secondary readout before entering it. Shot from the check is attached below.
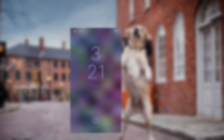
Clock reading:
**3:21**
